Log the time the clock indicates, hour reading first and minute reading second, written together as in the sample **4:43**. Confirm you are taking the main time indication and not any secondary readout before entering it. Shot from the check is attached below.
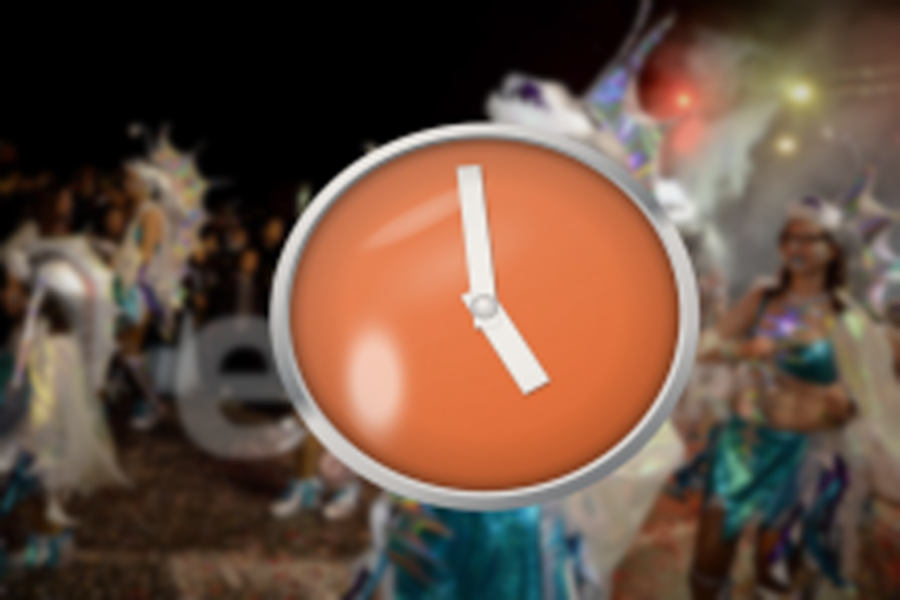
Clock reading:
**4:59**
